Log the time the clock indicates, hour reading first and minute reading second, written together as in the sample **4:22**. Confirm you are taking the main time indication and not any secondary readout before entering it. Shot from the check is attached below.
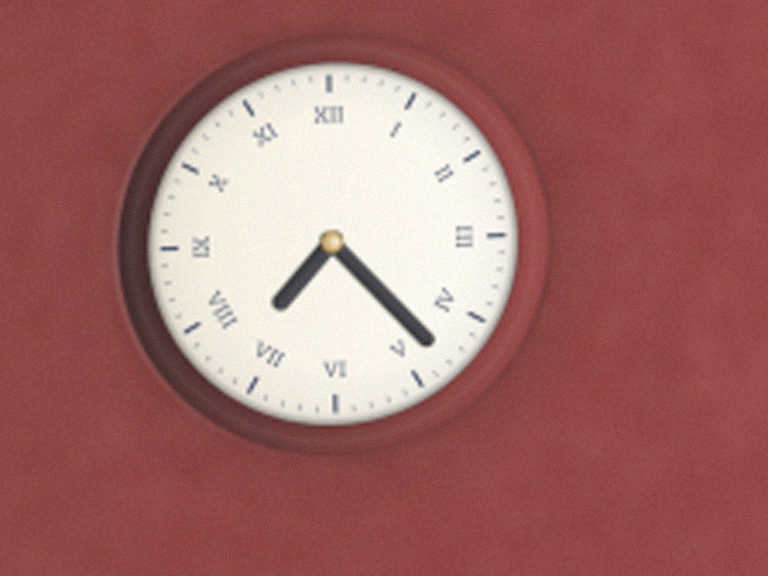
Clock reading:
**7:23**
